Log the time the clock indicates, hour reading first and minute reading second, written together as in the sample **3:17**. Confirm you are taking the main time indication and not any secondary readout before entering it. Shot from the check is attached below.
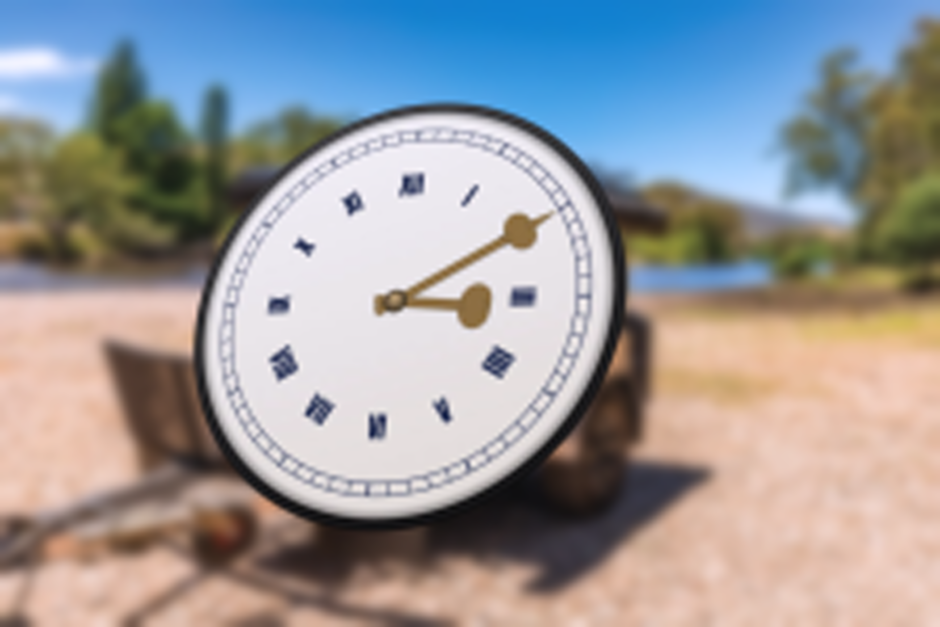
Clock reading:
**3:10**
